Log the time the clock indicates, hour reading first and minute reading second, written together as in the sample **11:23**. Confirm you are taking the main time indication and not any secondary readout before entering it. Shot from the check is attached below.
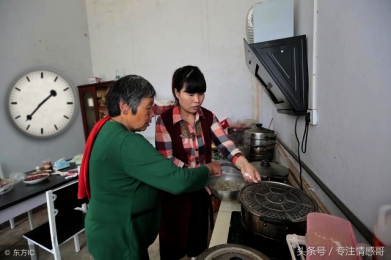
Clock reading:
**1:37**
